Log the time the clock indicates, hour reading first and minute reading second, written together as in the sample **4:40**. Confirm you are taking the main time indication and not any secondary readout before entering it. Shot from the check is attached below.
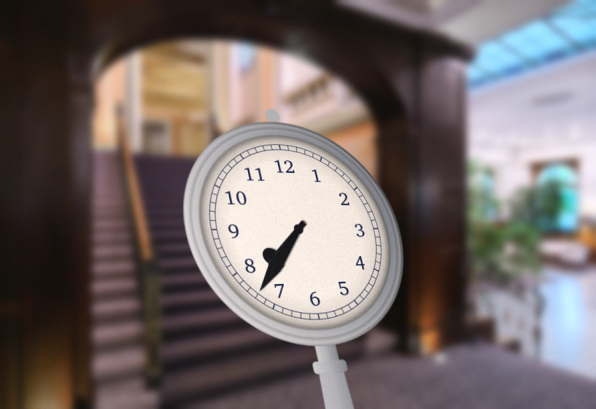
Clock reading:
**7:37**
